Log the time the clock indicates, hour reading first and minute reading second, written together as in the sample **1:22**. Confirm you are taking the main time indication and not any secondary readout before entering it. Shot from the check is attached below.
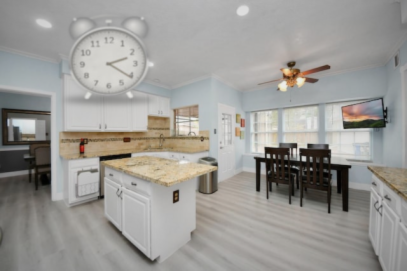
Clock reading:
**2:21**
